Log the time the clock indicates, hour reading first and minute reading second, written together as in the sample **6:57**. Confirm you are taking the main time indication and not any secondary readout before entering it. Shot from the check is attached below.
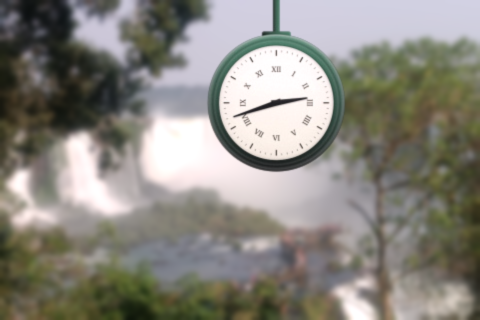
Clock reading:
**2:42**
